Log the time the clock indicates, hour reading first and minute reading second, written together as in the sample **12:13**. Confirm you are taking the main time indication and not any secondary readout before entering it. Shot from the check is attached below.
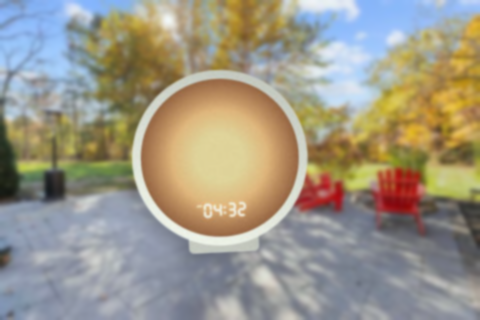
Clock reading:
**4:32**
